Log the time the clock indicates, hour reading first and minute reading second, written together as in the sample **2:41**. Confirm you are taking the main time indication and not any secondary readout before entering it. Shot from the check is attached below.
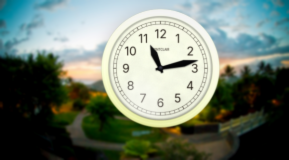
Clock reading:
**11:13**
